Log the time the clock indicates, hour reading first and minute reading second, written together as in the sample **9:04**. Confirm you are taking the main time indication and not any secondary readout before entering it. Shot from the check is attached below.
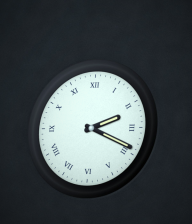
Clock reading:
**2:19**
